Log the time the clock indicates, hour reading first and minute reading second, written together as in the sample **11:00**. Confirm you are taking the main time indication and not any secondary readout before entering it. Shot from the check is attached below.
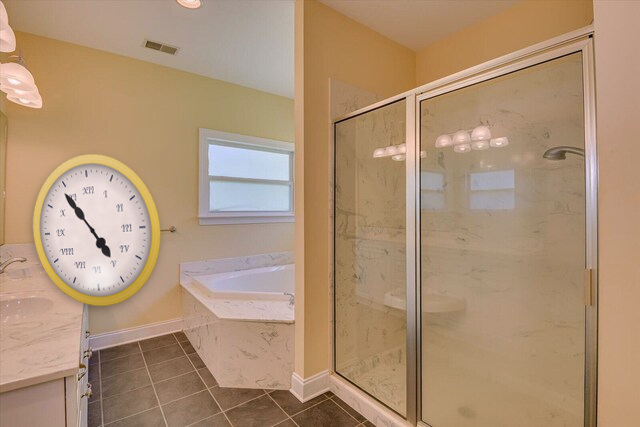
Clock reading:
**4:54**
